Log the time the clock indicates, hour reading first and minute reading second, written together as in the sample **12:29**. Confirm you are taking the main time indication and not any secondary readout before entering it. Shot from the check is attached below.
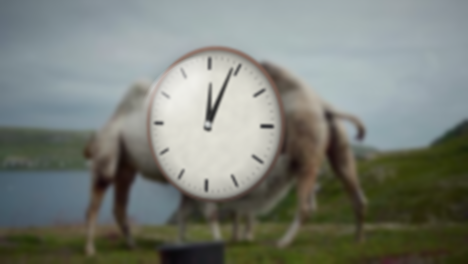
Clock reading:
**12:04**
